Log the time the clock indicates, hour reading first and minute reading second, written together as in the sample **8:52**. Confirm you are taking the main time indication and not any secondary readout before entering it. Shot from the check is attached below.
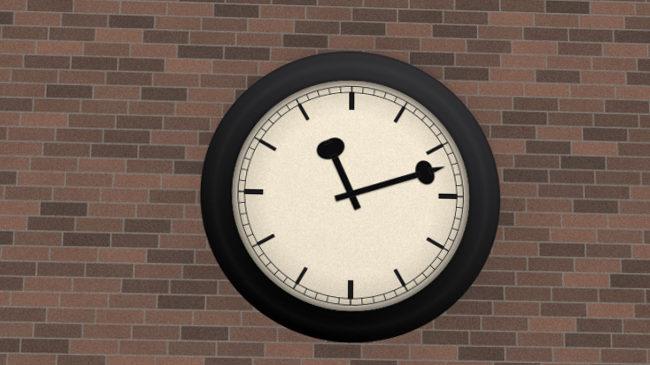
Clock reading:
**11:12**
